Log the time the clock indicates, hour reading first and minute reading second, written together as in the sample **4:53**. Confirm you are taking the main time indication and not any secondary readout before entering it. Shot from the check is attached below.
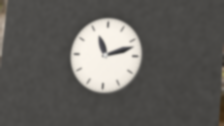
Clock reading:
**11:12**
